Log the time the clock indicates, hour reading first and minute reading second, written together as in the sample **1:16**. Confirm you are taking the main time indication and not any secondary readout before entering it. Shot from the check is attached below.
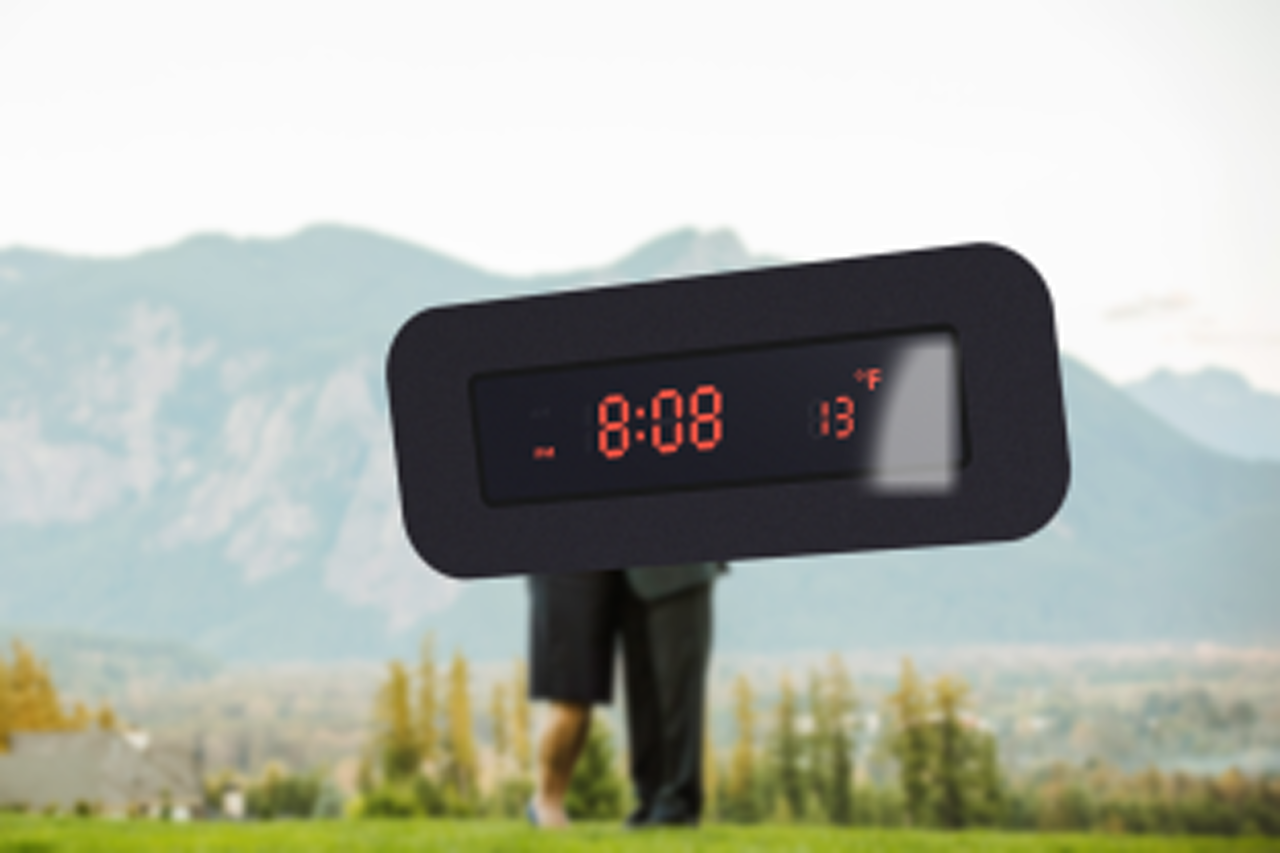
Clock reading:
**8:08**
